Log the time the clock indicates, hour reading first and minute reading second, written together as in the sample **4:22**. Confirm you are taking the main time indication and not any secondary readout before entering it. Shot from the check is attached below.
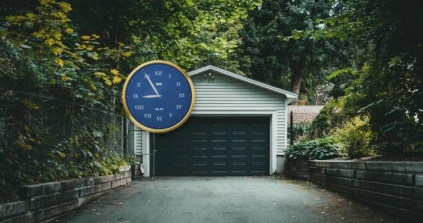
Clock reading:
**8:55**
